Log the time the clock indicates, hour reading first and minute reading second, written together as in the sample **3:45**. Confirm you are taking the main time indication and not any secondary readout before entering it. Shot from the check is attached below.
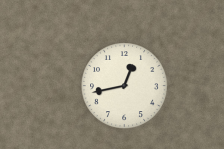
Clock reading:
**12:43**
